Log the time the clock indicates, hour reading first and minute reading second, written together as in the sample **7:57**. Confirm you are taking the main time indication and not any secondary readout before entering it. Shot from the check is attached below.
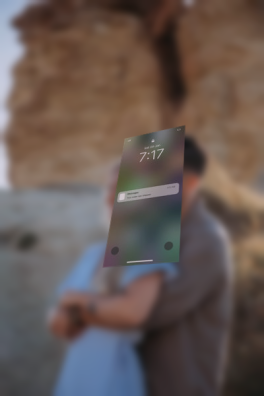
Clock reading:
**7:17**
